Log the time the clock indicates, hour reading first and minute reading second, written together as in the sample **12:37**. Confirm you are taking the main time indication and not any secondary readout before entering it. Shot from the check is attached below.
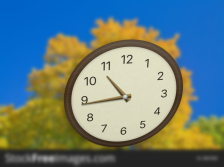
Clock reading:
**10:44**
